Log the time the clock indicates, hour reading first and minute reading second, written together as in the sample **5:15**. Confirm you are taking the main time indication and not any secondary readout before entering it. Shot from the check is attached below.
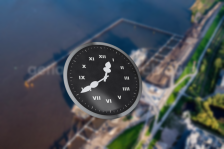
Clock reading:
**12:40**
